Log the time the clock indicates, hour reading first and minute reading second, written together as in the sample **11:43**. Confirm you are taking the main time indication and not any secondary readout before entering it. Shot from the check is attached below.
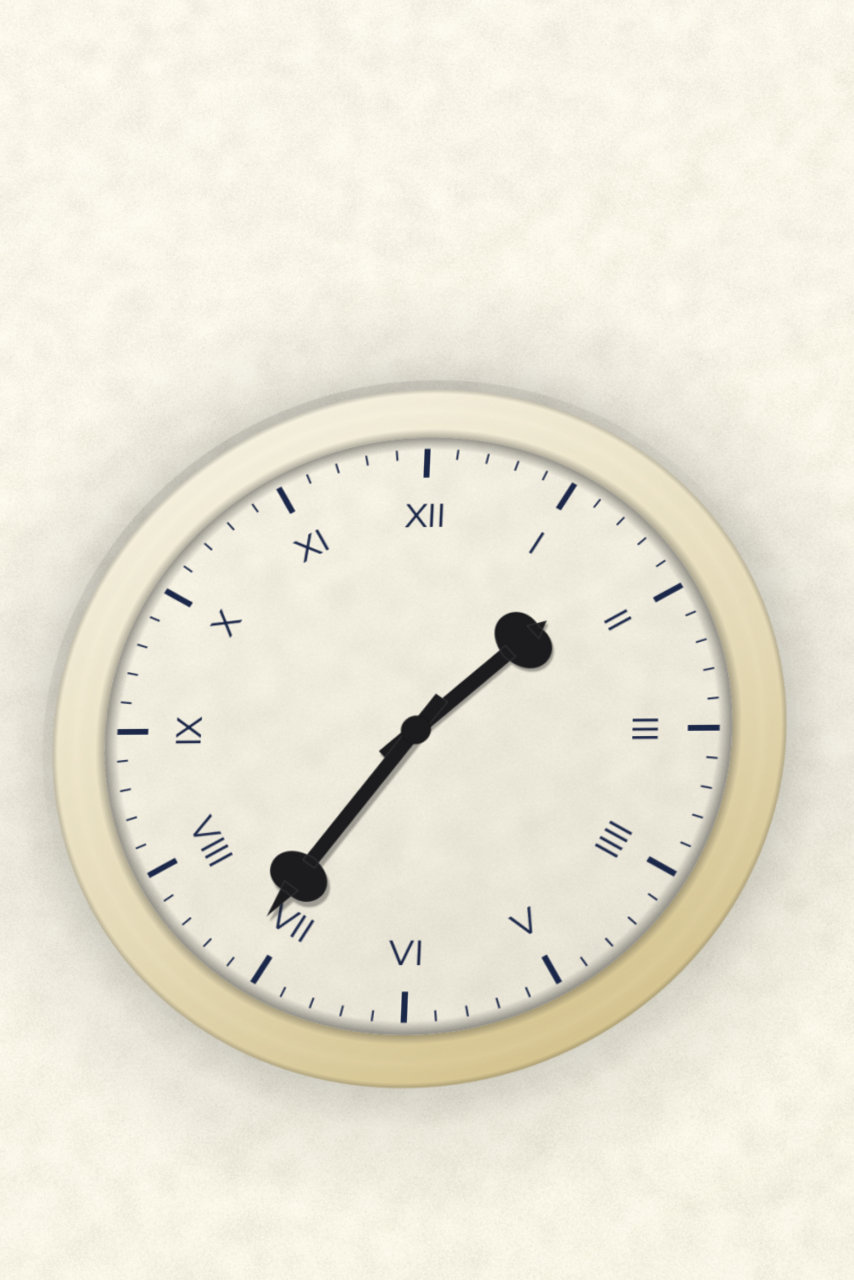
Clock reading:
**1:36**
